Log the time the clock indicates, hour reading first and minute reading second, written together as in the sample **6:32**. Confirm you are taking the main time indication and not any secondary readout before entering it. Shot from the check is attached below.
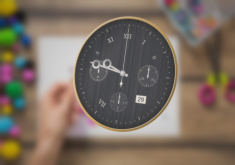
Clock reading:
**9:47**
